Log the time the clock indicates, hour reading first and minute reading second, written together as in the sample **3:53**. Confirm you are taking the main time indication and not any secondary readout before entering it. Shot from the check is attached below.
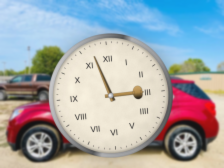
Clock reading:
**2:57**
